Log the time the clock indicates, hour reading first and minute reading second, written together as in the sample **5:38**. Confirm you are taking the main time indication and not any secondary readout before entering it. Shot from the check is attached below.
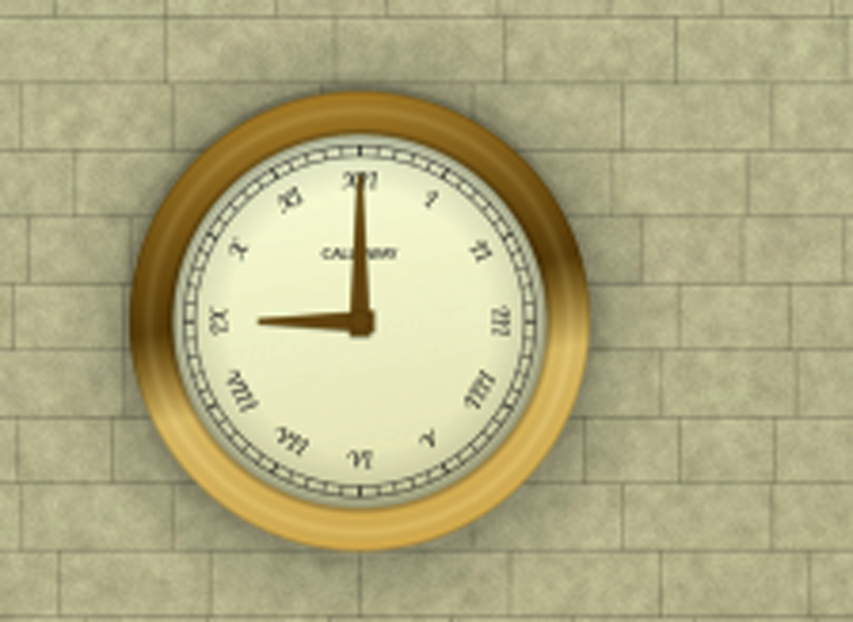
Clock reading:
**9:00**
